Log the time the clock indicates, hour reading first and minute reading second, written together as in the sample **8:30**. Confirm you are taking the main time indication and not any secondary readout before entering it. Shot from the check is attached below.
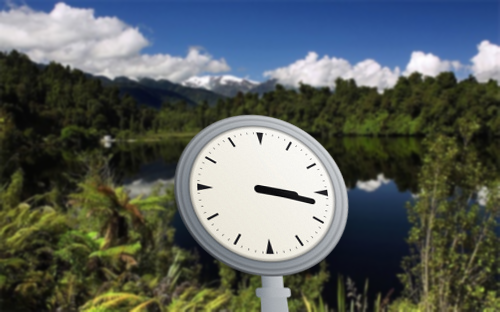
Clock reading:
**3:17**
